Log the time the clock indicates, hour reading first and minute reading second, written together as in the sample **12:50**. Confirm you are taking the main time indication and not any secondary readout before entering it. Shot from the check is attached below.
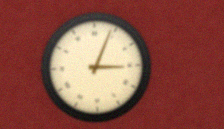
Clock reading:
**3:04**
